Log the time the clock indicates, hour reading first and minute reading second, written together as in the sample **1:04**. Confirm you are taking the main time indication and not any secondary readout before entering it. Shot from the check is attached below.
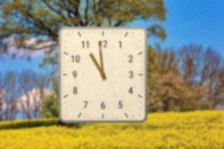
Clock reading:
**10:59**
